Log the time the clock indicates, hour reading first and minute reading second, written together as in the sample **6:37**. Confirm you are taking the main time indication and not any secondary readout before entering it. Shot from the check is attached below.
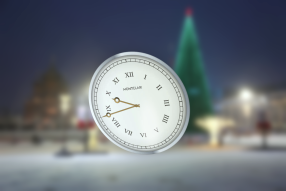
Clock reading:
**9:43**
